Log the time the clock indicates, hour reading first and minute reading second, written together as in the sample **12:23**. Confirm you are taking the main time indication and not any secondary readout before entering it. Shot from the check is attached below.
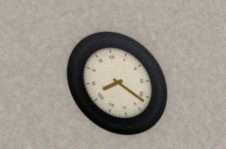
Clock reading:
**8:22**
